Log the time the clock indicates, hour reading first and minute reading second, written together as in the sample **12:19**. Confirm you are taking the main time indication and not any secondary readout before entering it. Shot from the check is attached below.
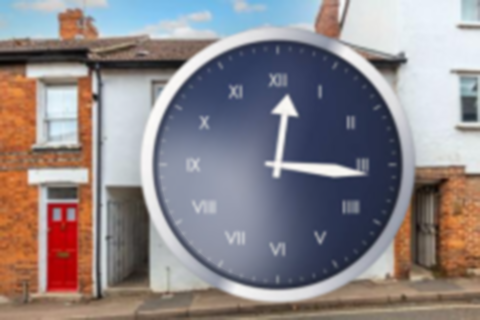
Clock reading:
**12:16**
